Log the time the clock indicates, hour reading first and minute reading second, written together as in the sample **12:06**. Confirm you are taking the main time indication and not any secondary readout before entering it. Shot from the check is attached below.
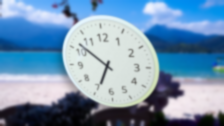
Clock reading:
**6:52**
